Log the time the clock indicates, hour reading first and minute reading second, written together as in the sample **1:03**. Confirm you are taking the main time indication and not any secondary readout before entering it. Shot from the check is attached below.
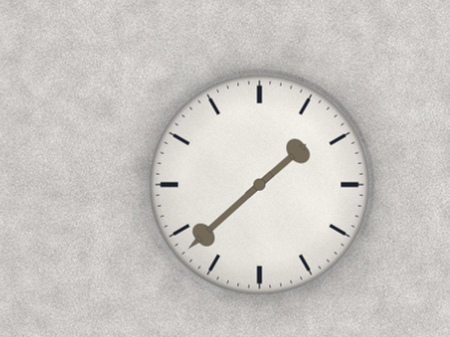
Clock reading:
**1:38**
